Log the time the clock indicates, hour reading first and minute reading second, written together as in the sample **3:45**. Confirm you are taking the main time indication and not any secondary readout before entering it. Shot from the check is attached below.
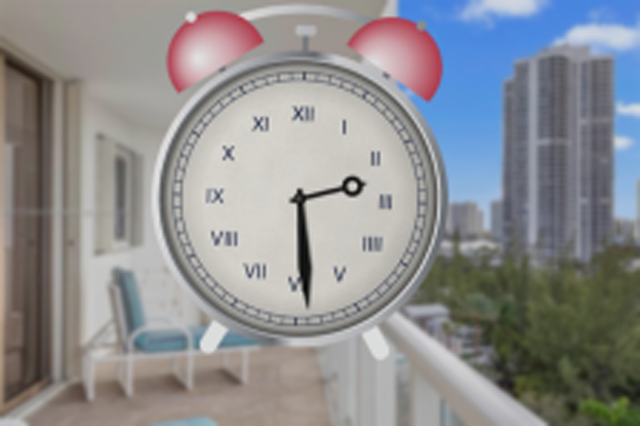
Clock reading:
**2:29**
